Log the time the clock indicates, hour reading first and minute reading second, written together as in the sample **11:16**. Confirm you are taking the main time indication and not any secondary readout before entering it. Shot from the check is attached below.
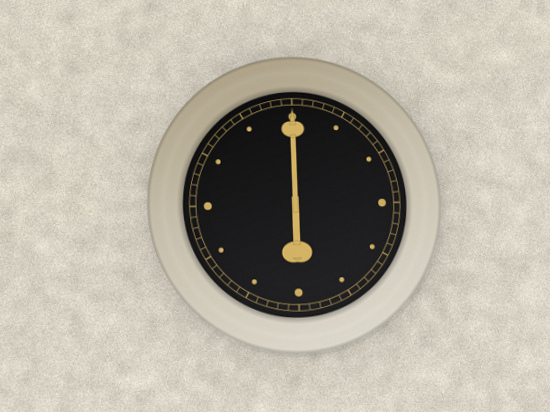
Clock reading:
**6:00**
